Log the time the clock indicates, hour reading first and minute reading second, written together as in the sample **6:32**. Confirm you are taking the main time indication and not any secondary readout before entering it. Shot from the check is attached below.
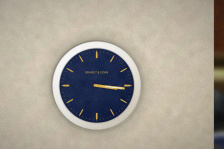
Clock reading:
**3:16**
